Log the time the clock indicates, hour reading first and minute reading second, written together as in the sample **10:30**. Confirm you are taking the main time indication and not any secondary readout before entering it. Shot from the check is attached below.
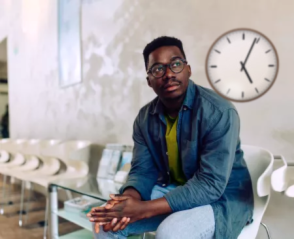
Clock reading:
**5:04**
